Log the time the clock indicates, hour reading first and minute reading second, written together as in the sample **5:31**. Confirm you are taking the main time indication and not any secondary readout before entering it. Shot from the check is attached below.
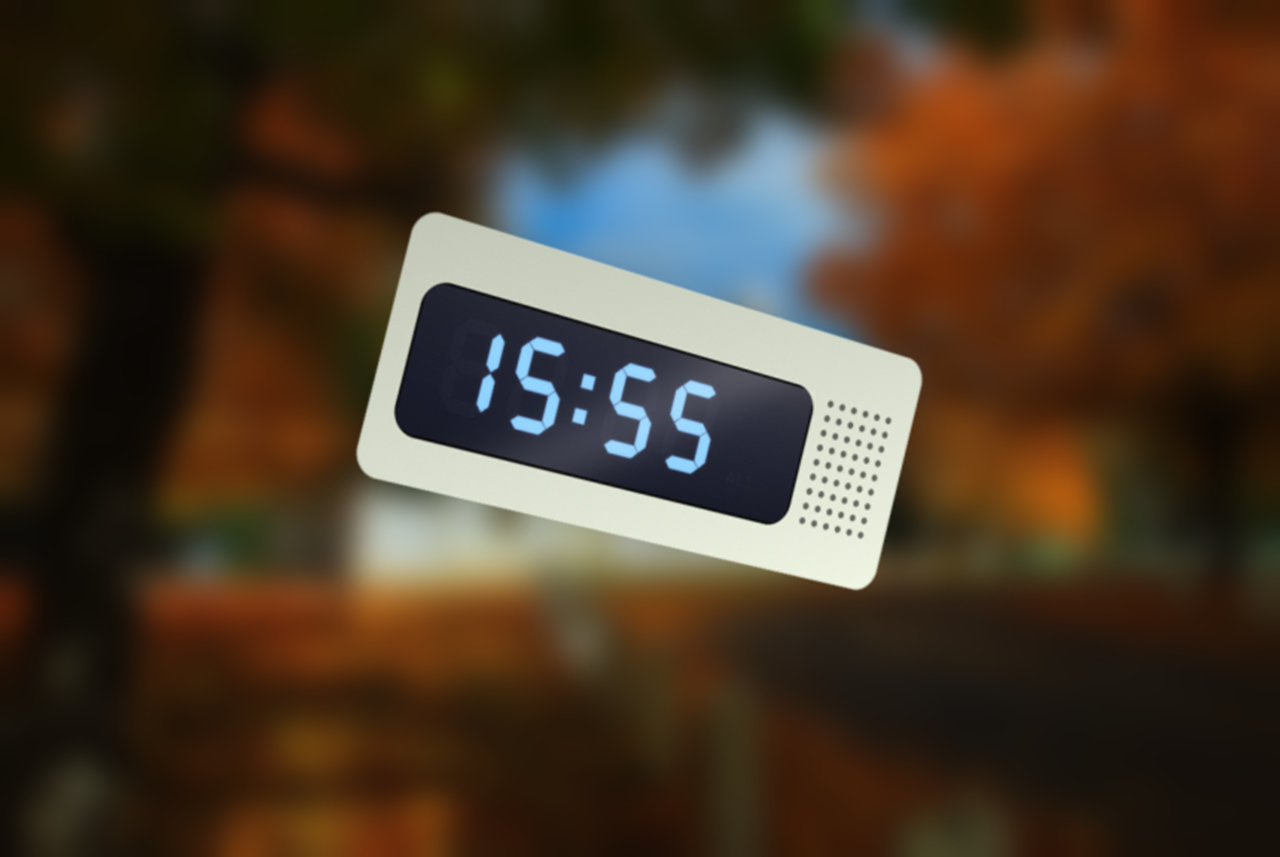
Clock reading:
**15:55**
